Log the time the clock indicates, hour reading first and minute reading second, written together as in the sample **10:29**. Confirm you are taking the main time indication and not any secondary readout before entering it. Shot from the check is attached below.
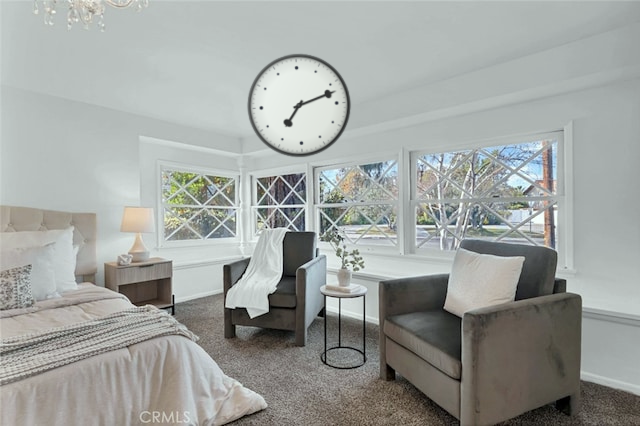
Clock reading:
**7:12**
